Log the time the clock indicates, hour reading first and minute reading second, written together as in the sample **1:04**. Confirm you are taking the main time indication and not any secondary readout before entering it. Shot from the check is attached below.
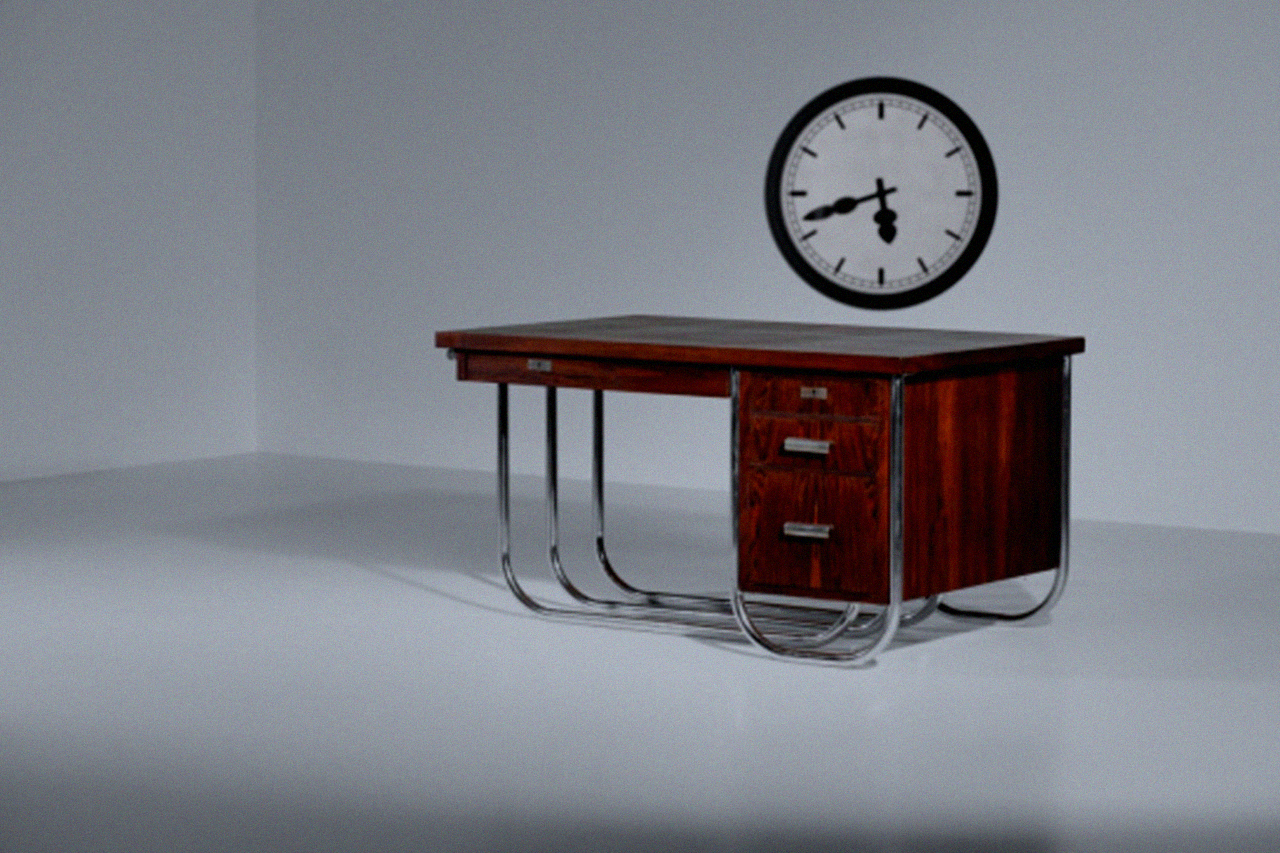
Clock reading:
**5:42**
